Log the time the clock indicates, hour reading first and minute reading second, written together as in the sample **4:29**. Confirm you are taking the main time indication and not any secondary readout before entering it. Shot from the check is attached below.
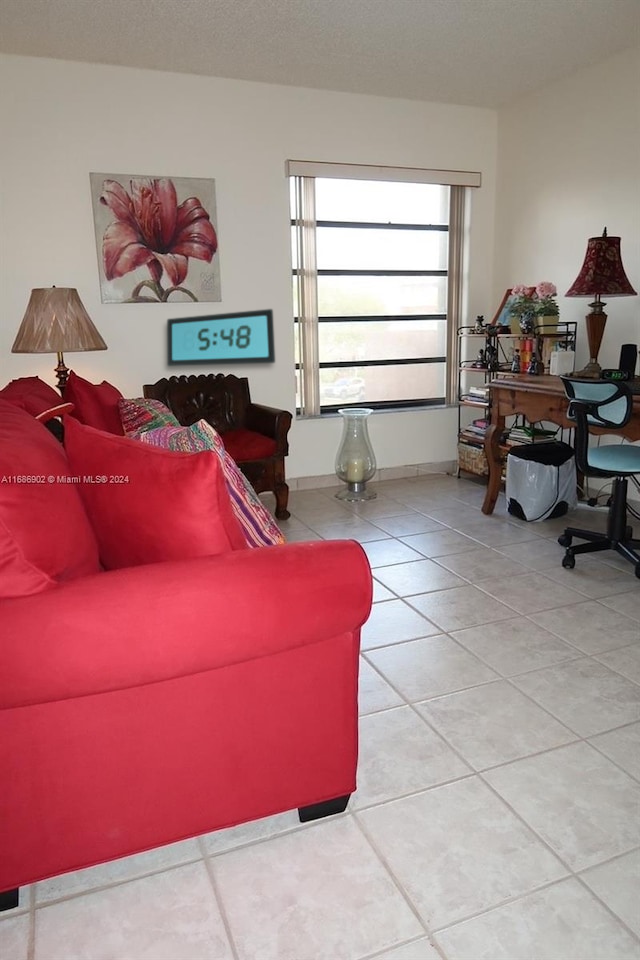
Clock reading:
**5:48**
